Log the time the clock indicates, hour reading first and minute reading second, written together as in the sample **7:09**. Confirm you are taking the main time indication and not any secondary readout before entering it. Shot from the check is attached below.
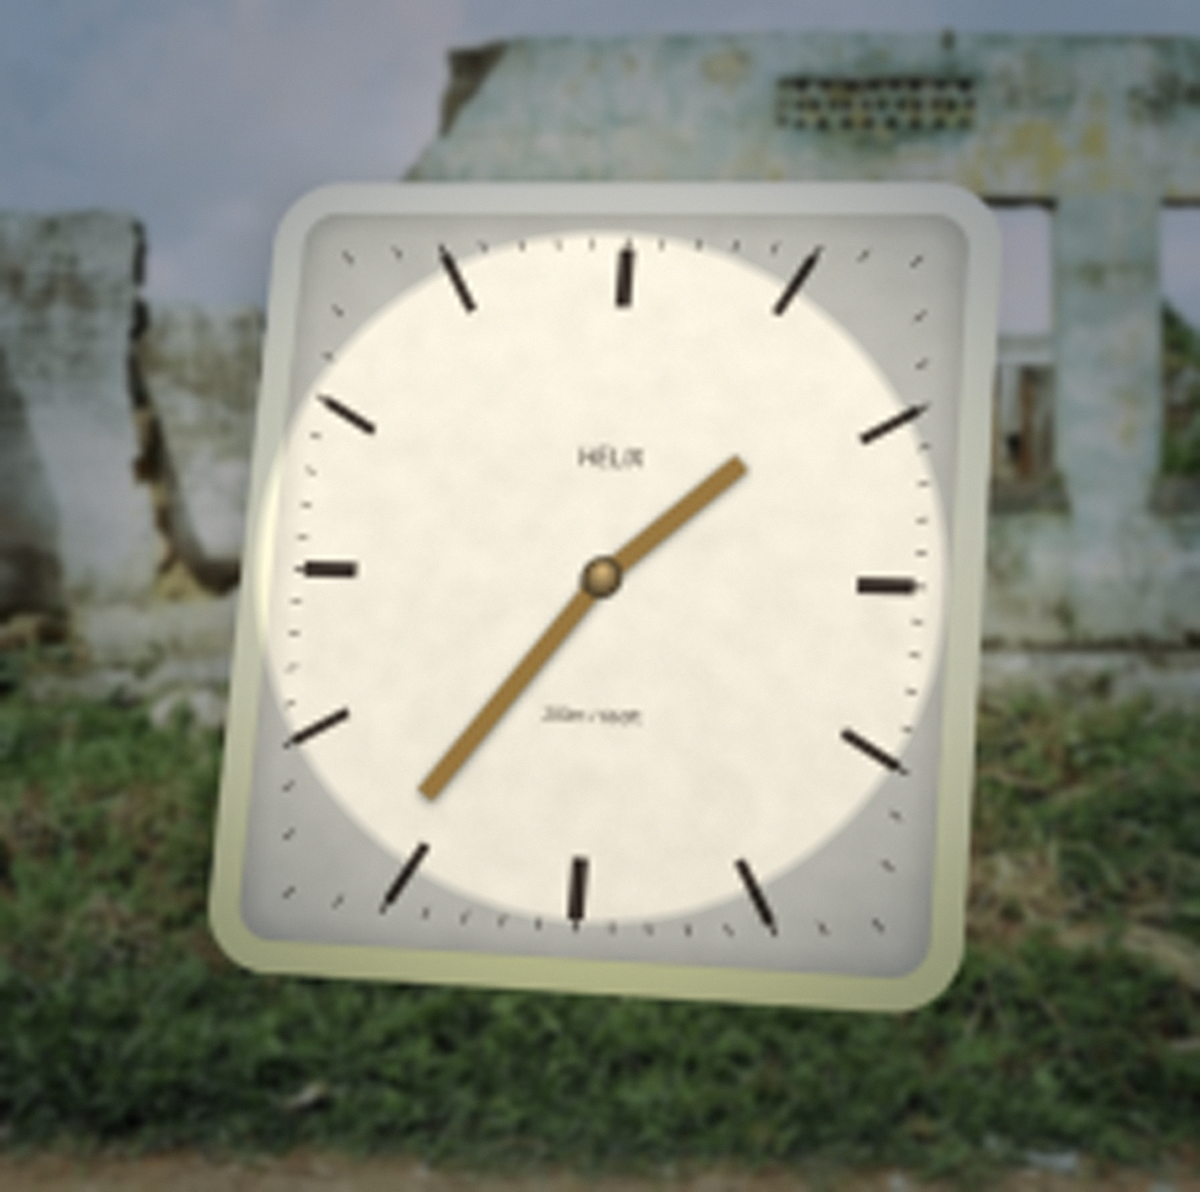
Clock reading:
**1:36**
